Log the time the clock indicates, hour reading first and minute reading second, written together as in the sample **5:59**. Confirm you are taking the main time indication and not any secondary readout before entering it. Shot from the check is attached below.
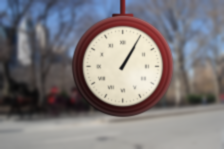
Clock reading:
**1:05**
